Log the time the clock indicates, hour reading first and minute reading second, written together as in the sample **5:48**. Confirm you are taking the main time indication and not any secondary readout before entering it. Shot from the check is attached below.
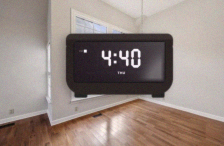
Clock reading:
**4:40**
